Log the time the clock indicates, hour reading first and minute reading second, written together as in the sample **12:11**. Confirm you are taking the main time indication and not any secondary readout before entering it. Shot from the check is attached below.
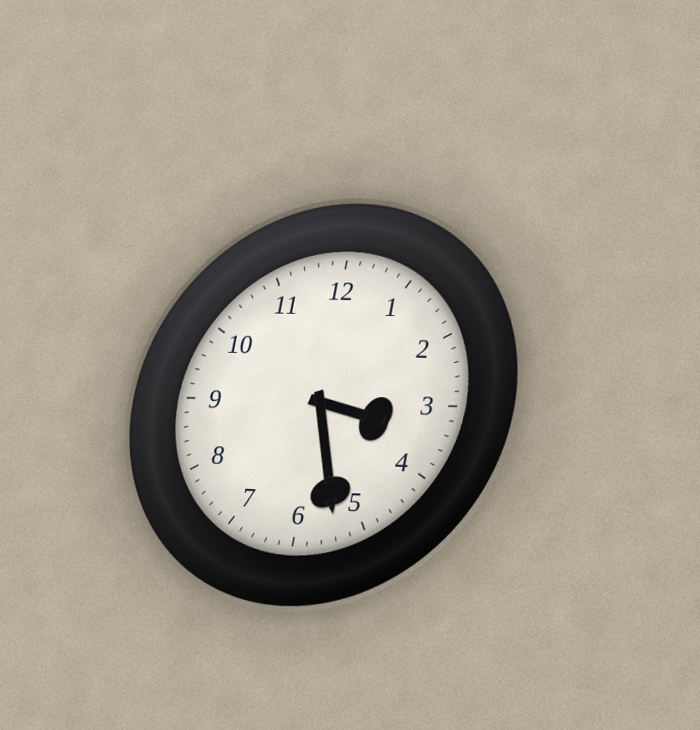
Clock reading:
**3:27**
